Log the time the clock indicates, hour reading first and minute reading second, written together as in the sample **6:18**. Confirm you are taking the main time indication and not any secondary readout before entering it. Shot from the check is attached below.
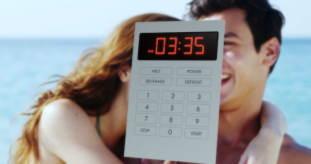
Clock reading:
**3:35**
